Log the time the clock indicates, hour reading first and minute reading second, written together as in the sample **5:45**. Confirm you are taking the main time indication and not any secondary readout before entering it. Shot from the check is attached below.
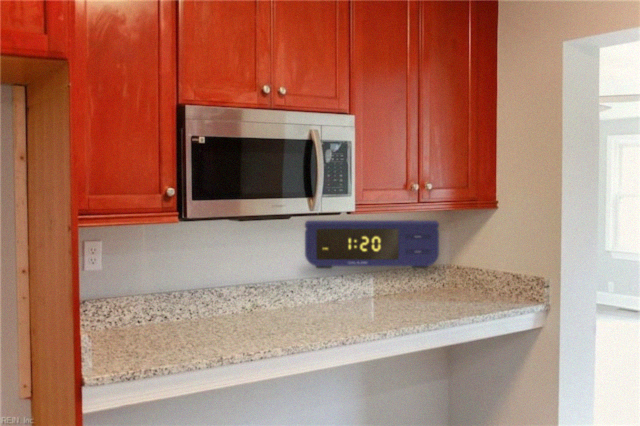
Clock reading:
**1:20**
